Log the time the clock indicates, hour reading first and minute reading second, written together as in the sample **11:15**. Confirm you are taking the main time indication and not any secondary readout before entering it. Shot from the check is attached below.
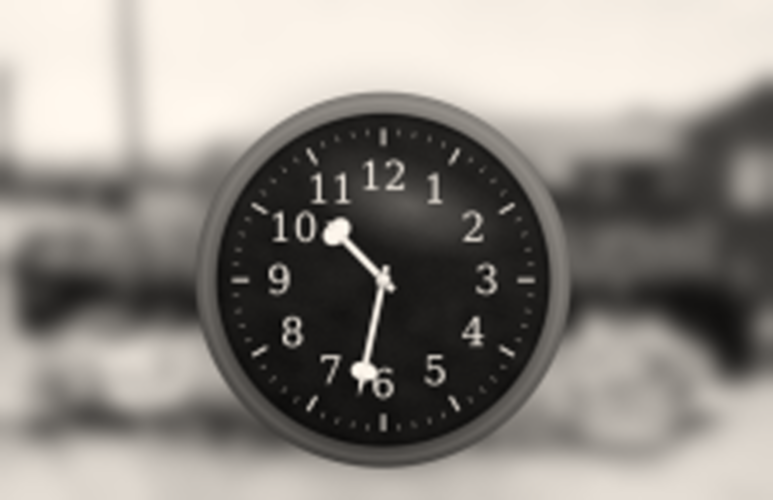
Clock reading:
**10:32**
